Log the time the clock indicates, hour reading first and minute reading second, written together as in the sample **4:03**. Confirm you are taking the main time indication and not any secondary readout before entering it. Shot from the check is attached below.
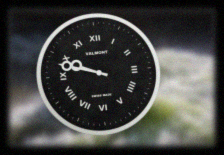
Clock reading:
**9:48**
